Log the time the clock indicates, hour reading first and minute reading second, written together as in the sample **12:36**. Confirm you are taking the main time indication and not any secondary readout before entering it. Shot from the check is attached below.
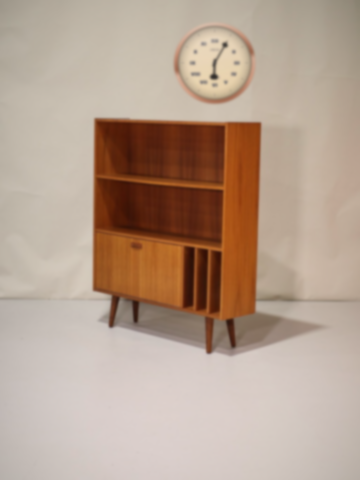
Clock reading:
**6:05**
